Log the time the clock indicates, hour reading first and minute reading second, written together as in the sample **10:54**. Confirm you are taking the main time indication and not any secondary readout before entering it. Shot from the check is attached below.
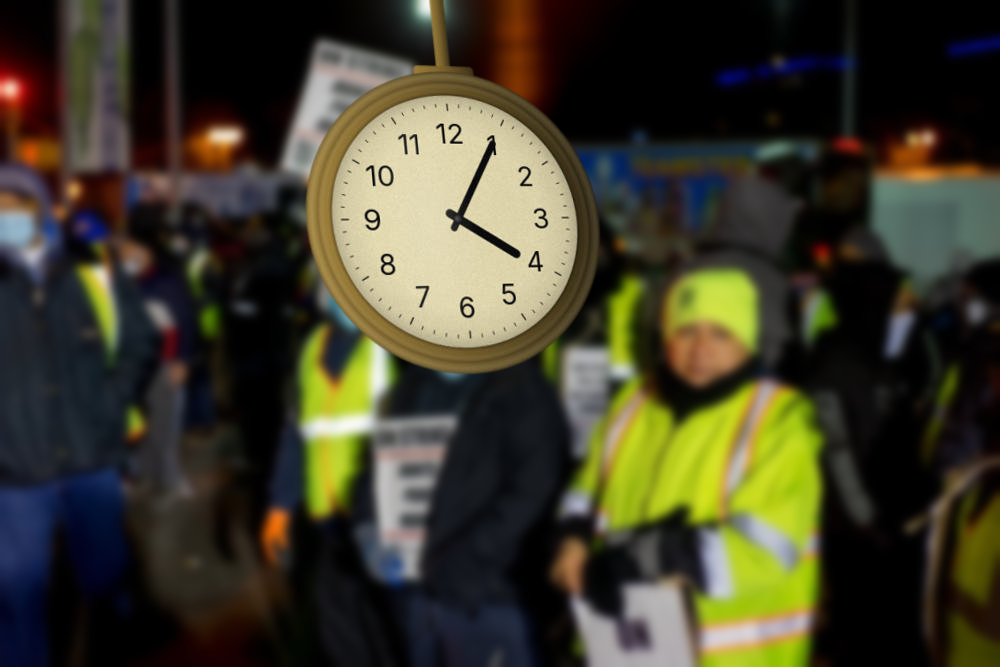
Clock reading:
**4:05**
